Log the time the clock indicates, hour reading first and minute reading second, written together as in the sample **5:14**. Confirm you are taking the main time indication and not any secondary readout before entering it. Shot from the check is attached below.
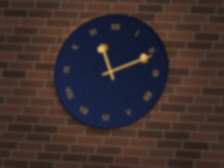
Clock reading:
**11:11**
